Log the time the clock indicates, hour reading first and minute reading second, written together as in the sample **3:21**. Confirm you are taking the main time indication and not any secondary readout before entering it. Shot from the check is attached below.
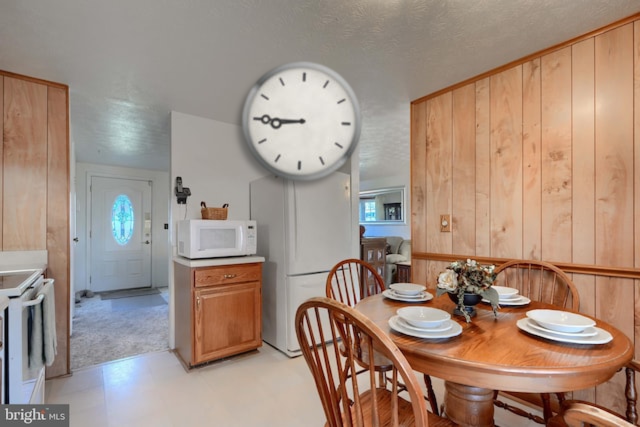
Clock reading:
**8:45**
